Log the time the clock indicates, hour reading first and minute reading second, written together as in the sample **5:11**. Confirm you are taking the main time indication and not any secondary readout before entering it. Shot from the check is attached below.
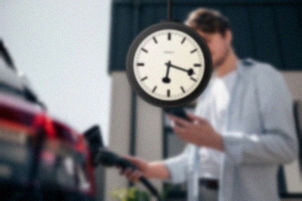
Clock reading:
**6:18**
